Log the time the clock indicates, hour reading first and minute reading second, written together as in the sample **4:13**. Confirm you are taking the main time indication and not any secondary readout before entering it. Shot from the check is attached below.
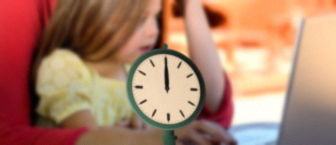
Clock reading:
**12:00**
